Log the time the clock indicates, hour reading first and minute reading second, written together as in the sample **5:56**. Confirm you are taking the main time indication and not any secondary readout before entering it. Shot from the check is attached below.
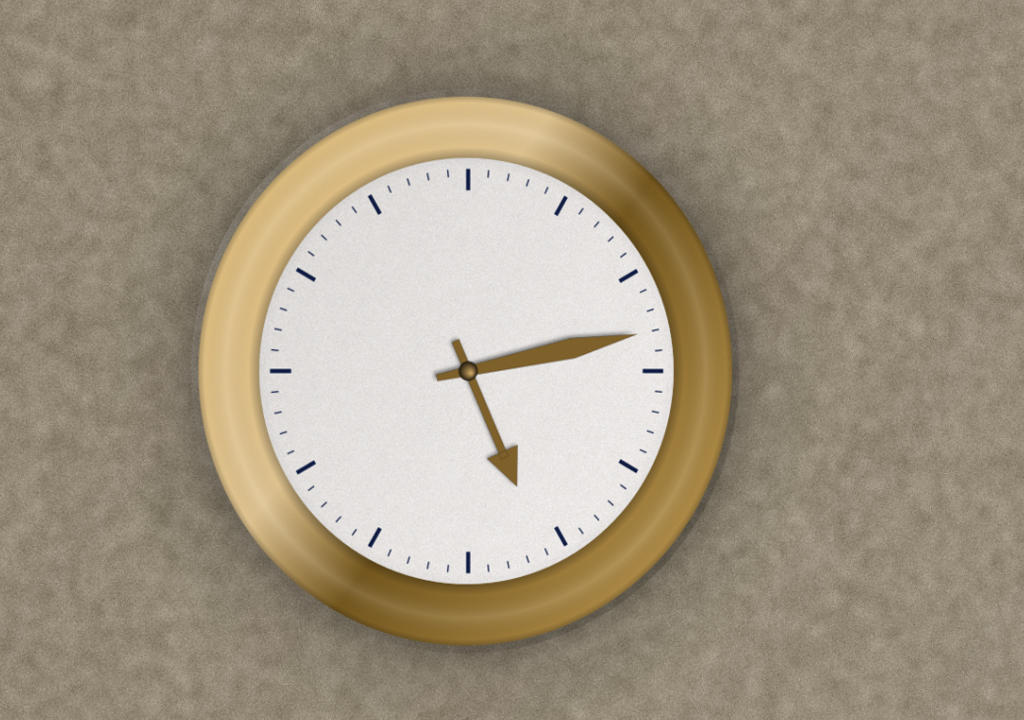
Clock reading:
**5:13**
